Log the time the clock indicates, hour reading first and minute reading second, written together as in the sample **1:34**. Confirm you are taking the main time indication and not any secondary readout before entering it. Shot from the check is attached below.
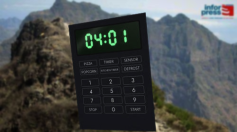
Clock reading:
**4:01**
